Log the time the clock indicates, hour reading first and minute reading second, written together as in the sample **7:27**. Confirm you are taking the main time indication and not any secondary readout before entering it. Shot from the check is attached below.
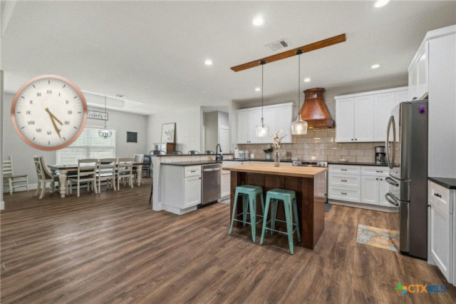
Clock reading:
**4:26**
